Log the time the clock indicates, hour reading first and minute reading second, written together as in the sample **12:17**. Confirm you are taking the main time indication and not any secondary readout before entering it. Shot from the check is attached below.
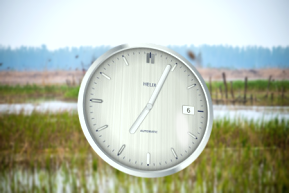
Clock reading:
**7:04**
